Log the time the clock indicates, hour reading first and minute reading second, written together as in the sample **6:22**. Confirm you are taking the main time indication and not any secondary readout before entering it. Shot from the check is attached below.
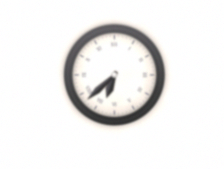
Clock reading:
**6:38**
